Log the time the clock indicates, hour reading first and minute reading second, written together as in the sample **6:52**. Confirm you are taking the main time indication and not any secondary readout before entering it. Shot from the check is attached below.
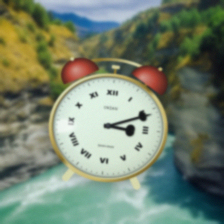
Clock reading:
**3:11**
